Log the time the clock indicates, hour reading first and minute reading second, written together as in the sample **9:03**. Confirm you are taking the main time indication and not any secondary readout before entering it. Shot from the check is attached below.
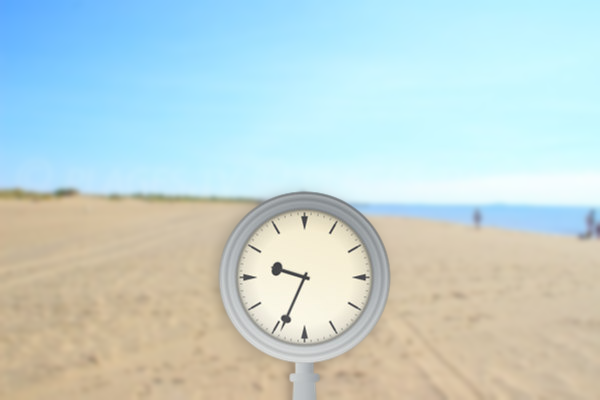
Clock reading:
**9:34**
